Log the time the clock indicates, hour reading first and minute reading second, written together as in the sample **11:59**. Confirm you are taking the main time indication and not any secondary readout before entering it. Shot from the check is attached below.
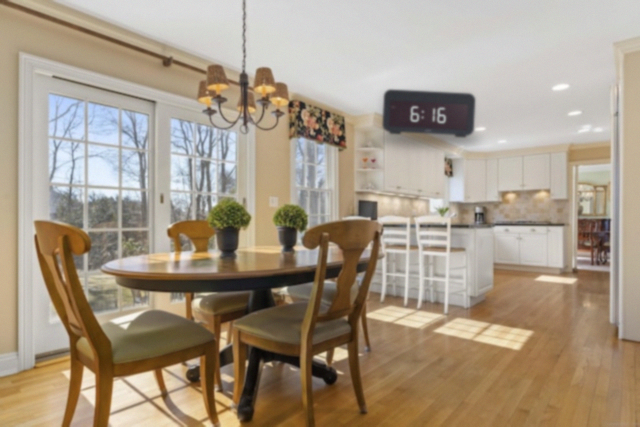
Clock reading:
**6:16**
